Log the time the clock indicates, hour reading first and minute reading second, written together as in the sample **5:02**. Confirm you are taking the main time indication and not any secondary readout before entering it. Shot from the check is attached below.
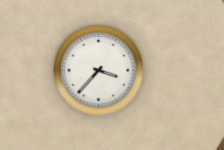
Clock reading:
**3:37**
